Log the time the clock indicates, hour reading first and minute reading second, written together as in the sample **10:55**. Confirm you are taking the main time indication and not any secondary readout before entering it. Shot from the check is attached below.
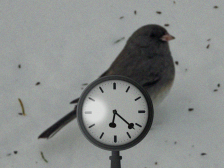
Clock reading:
**6:22**
